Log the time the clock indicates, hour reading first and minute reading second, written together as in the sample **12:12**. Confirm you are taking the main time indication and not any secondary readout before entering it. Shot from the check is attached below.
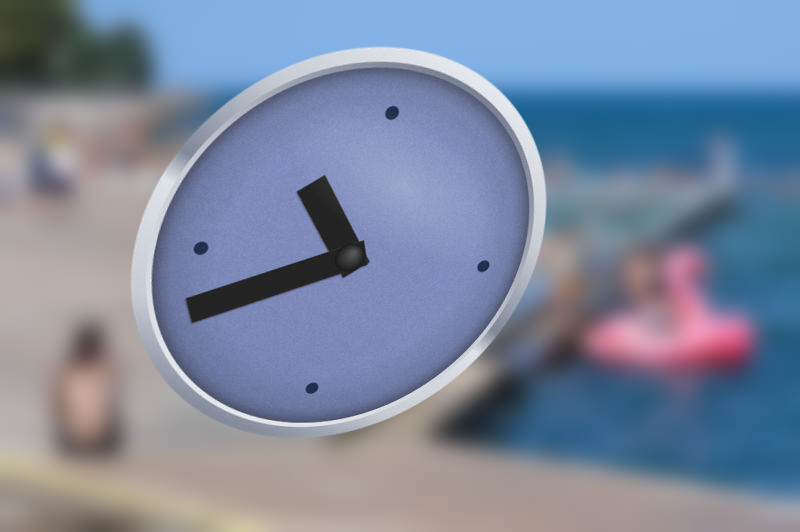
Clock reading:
**10:41**
